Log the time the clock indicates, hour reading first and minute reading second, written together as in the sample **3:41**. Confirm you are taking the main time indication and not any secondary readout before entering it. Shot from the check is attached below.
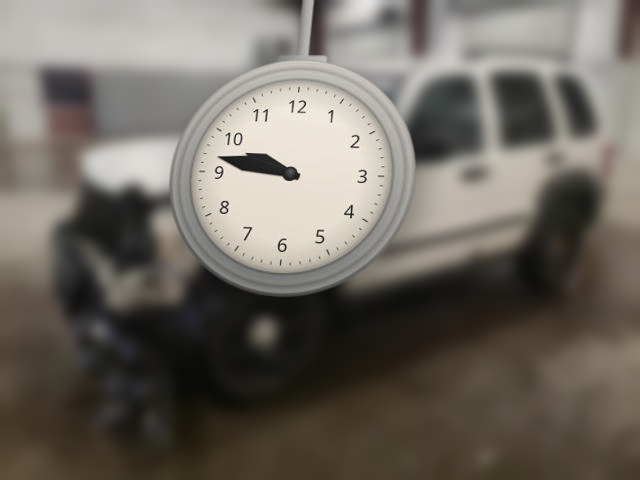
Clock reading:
**9:47**
